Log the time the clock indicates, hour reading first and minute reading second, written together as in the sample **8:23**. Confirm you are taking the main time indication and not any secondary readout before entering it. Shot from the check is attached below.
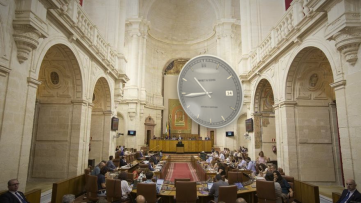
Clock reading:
**10:44**
